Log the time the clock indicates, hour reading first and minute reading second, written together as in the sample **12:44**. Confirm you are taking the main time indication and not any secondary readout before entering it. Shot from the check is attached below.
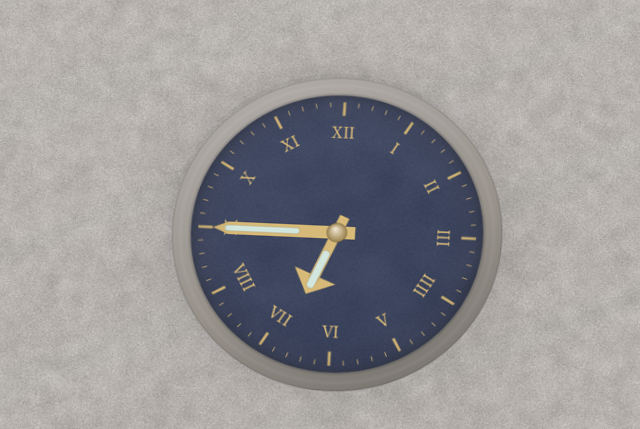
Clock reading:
**6:45**
